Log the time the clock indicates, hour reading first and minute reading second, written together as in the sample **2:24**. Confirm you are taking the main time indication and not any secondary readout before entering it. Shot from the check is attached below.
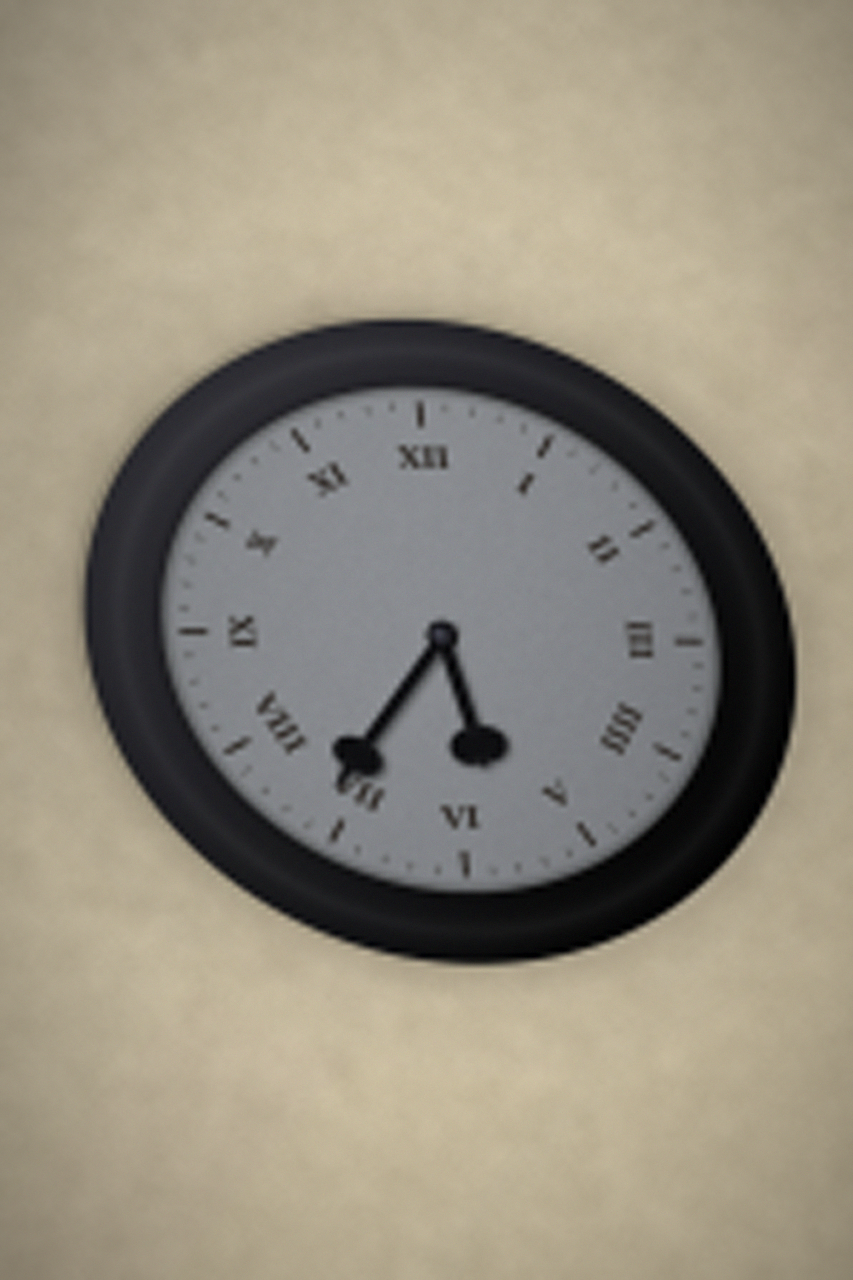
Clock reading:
**5:36**
